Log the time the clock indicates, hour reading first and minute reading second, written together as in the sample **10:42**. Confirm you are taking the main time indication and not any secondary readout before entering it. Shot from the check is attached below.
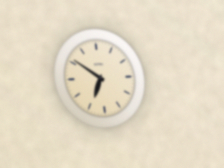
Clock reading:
**6:51**
